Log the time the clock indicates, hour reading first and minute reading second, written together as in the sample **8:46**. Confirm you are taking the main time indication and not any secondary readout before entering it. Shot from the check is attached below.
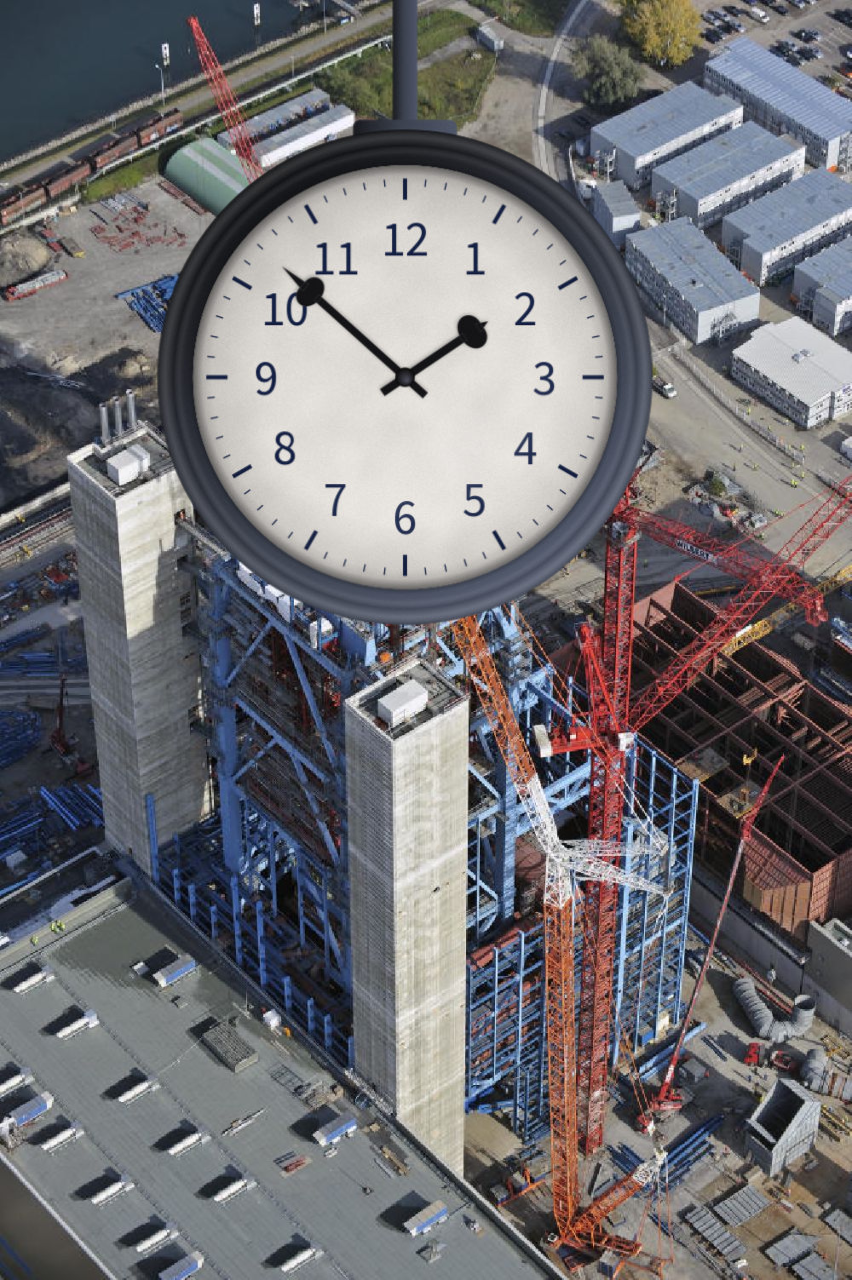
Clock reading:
**1:52**
